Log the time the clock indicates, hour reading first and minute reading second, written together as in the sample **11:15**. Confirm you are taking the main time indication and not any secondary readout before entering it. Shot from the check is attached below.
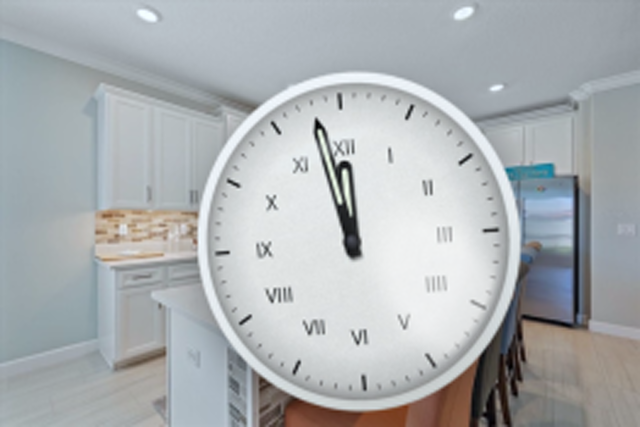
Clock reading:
**11:58**
